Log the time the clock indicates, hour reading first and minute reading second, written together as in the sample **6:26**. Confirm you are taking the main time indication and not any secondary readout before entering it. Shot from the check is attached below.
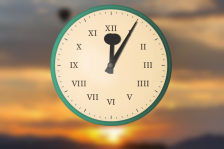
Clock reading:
**12:05**
